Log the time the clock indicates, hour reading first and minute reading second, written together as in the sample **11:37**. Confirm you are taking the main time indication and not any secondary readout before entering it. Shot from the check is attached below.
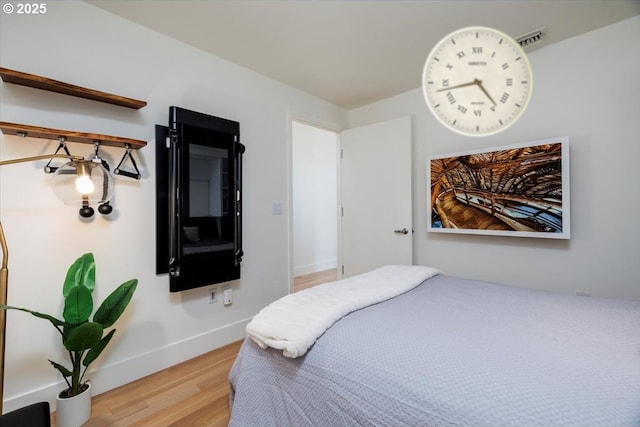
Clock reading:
**4:43**
